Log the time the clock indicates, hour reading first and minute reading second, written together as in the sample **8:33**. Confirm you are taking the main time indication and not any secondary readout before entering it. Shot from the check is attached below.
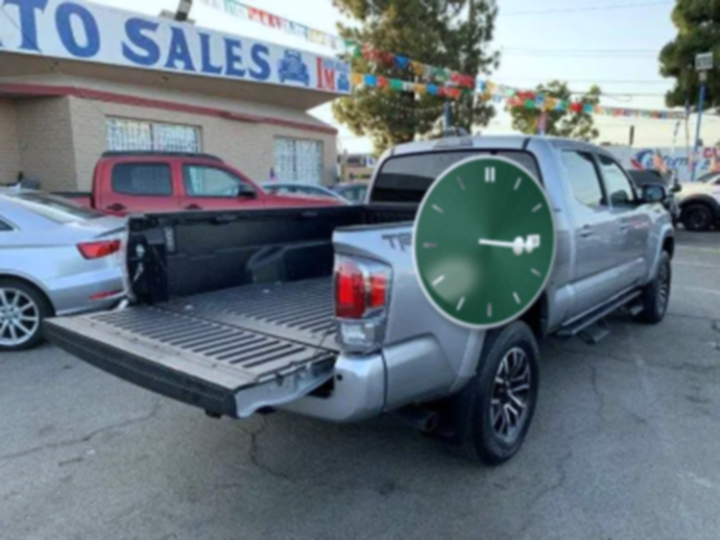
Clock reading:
**3:16**
